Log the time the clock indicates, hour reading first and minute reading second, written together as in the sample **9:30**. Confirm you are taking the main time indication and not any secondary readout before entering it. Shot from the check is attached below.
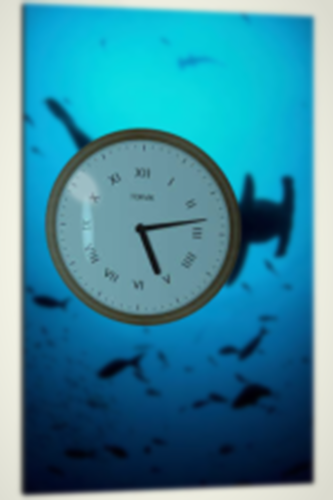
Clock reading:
**5:13**
